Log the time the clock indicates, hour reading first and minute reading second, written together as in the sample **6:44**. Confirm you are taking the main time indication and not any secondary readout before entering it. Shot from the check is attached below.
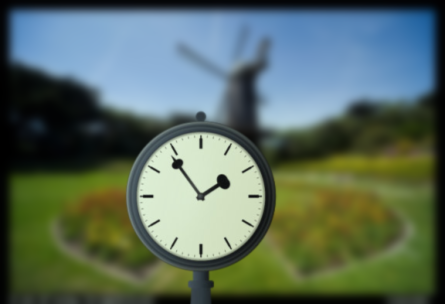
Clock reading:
**1:54**
